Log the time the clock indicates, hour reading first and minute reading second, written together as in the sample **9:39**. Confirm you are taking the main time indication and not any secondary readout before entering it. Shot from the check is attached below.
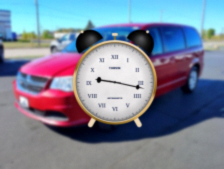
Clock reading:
**9:17**
